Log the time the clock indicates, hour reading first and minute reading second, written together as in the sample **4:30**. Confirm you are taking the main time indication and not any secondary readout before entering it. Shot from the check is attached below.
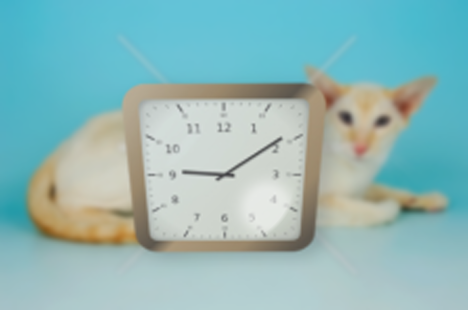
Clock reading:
**9:09**
